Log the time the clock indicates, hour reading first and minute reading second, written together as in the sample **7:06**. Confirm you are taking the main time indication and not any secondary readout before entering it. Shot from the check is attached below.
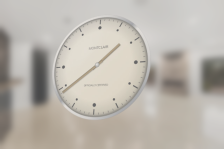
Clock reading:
**1:39**
